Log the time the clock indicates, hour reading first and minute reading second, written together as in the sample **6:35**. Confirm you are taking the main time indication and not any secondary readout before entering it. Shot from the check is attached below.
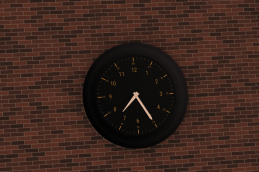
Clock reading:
**7:25**
